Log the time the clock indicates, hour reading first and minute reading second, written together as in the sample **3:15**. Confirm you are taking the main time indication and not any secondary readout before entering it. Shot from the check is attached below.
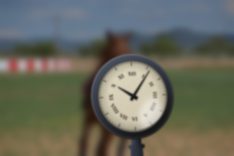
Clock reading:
**10:06**
